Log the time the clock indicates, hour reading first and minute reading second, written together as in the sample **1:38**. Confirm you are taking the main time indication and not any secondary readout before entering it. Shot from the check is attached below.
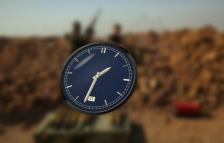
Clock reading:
**1:32**
